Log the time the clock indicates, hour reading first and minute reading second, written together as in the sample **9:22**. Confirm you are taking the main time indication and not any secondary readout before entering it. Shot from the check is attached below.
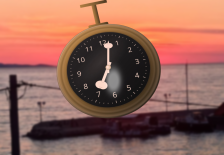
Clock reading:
**7:02**
